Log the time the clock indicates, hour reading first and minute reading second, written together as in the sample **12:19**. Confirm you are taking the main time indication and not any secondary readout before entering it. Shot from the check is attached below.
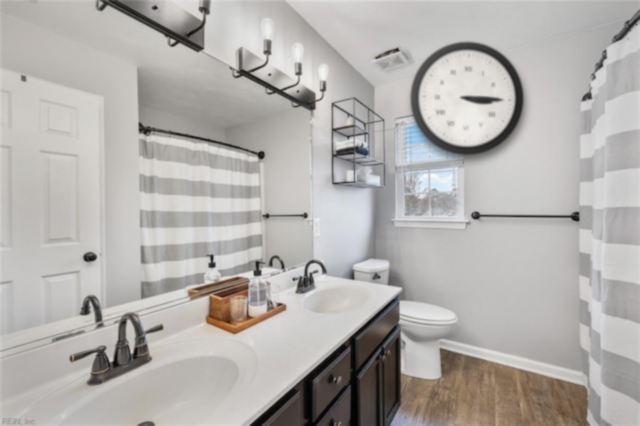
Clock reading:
**3:15**
